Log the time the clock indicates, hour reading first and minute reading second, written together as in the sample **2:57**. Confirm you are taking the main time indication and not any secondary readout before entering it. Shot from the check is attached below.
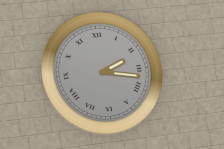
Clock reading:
**2:17**
